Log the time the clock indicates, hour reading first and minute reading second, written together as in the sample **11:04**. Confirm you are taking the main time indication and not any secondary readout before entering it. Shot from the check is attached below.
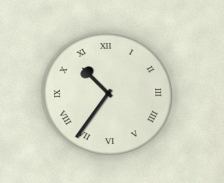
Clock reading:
**10:36**
